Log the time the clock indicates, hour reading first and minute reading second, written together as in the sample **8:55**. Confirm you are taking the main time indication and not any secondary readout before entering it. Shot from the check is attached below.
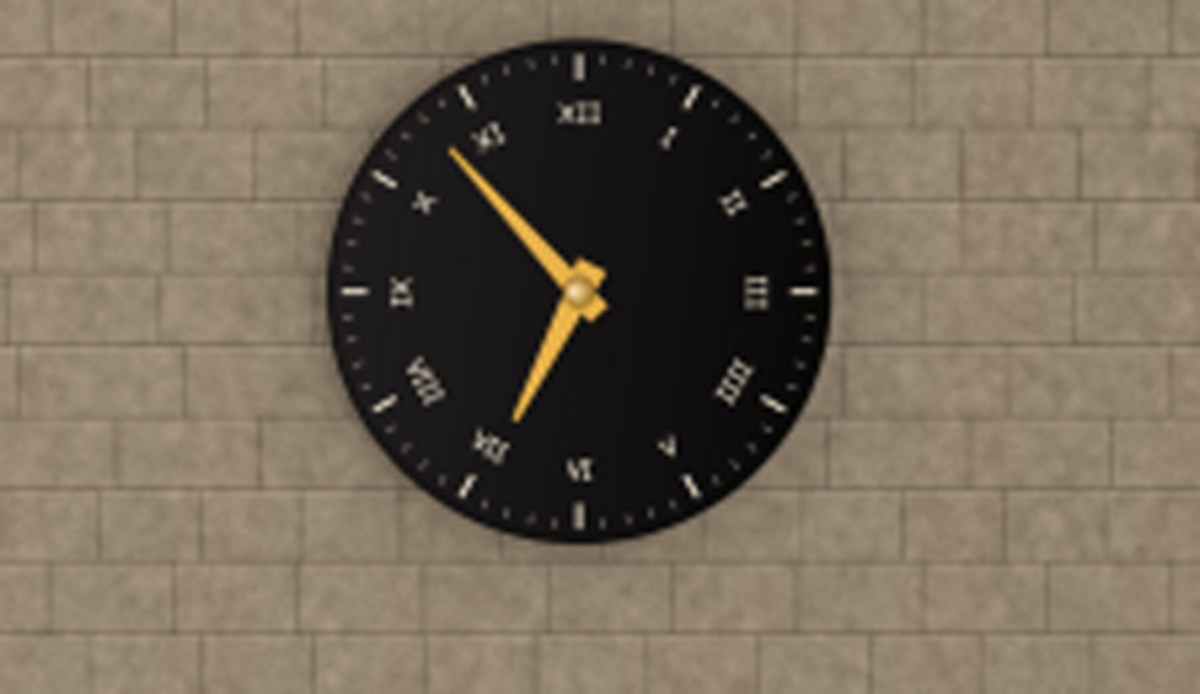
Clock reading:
**6:53**
